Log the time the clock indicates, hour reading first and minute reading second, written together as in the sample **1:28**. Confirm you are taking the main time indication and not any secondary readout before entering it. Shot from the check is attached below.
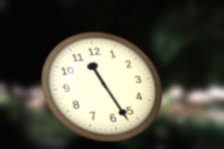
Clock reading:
**11:27**
